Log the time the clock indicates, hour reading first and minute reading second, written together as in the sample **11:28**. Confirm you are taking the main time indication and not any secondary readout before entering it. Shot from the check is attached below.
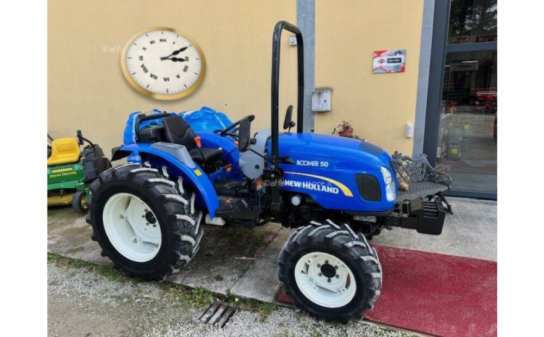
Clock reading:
**3:10**
